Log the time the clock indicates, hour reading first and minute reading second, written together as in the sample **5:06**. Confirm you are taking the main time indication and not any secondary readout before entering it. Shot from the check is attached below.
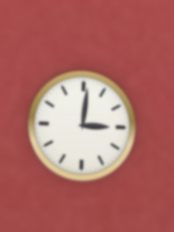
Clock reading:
**3:01**
